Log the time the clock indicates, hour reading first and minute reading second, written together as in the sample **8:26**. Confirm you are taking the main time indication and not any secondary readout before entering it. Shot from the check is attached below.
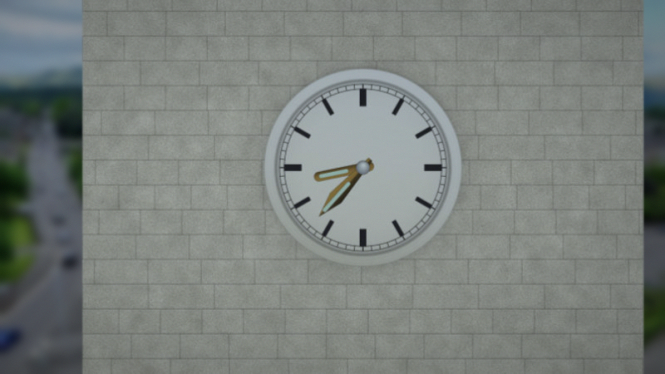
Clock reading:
**8:37**
